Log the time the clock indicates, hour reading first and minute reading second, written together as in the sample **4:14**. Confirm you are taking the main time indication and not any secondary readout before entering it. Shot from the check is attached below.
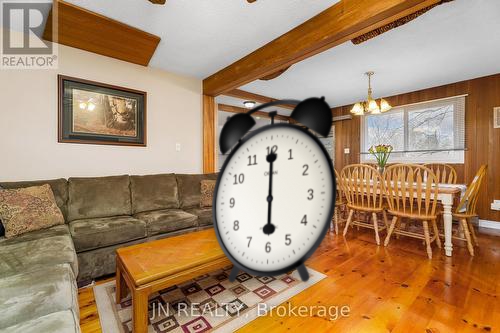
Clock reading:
**6:00**
